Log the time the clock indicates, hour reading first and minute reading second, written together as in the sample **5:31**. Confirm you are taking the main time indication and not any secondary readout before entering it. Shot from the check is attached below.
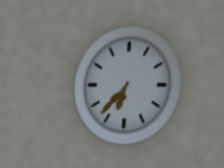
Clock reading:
**6:37**
